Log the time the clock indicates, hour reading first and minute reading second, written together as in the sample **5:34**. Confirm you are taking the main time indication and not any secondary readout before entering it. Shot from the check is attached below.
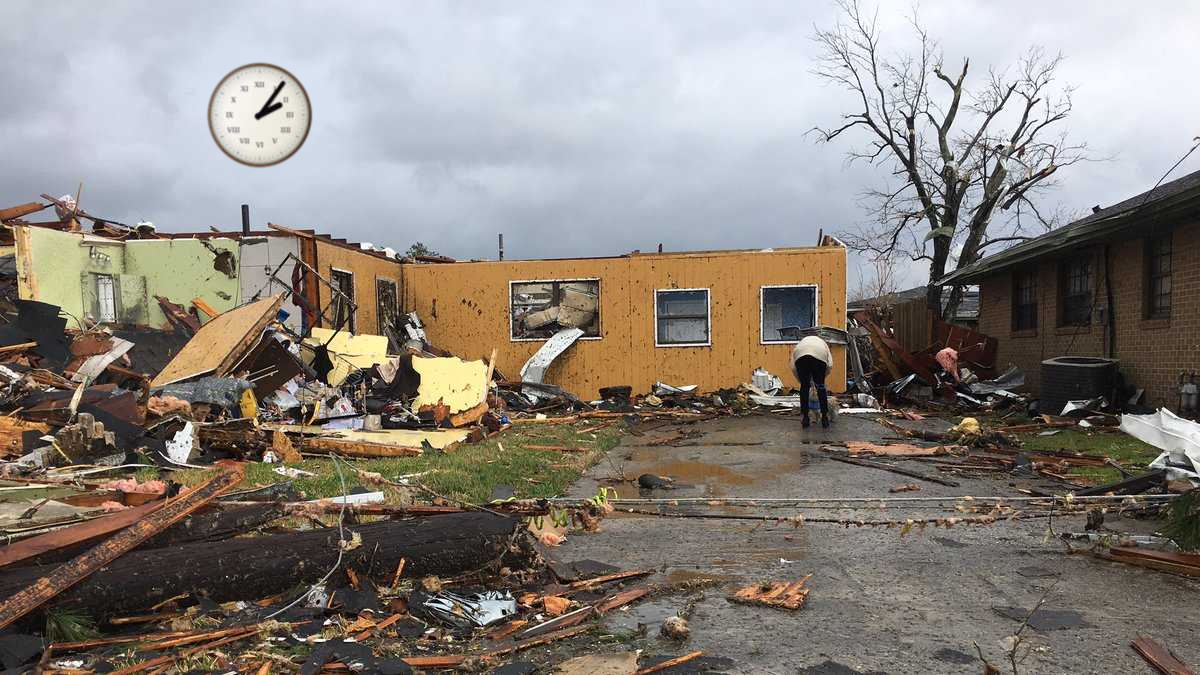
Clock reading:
**2:06**
